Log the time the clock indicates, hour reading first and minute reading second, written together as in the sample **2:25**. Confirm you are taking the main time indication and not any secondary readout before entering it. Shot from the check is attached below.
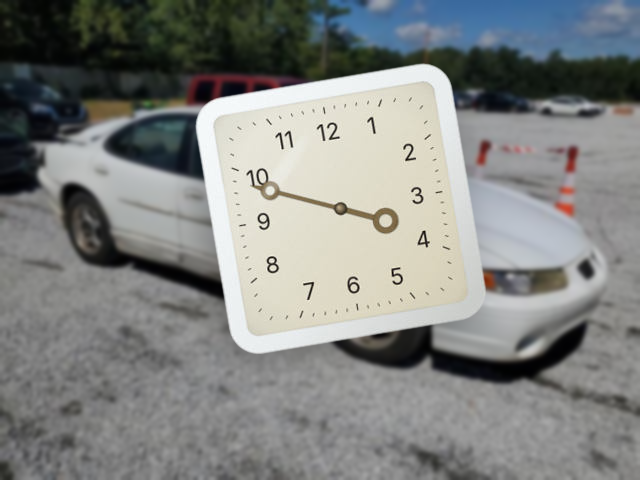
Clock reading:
**3:49**
